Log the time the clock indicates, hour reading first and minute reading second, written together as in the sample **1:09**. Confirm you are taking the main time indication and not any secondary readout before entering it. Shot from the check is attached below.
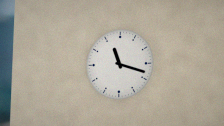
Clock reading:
**11:18**
